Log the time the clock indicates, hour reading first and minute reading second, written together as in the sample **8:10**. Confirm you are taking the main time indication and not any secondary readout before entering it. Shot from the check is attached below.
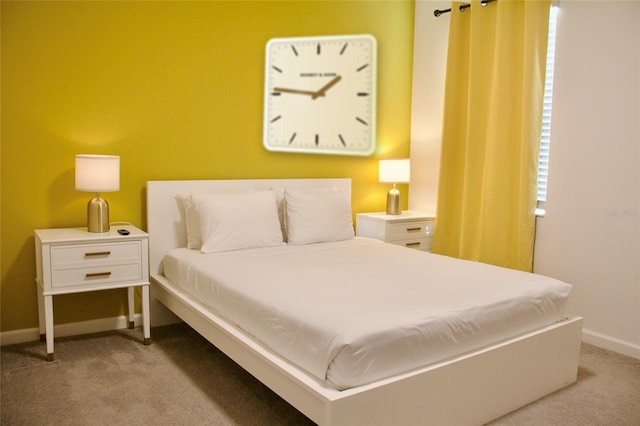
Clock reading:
**1:46**
